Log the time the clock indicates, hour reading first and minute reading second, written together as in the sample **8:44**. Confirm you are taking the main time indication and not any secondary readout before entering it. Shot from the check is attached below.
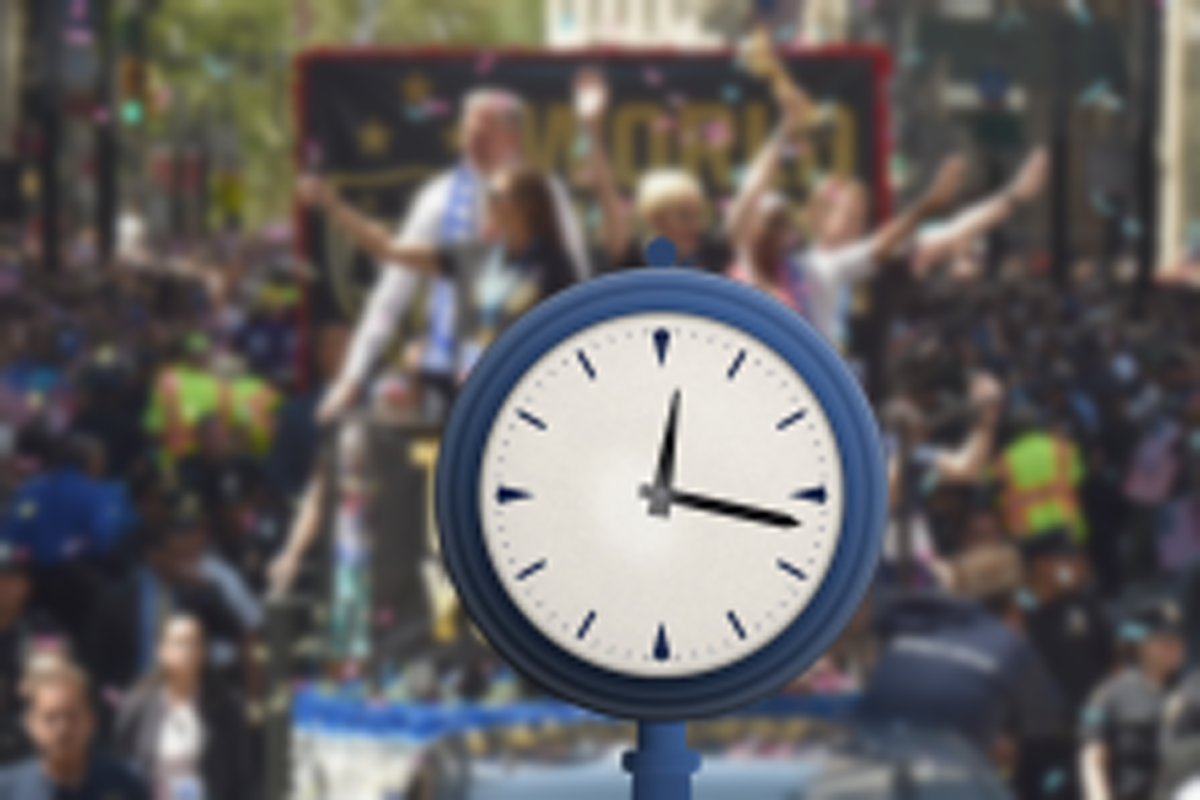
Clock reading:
**12:17**
